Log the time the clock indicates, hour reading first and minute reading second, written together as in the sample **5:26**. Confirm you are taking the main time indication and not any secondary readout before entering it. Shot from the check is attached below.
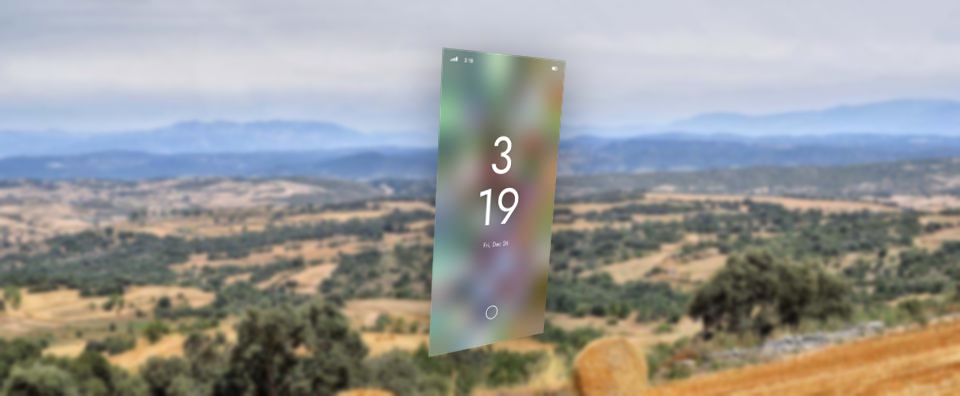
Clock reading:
**3:19**
